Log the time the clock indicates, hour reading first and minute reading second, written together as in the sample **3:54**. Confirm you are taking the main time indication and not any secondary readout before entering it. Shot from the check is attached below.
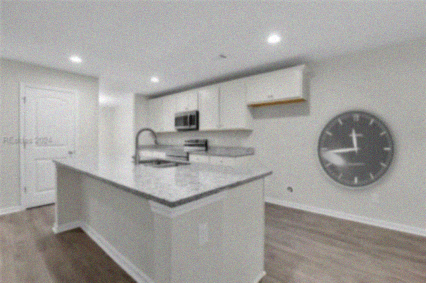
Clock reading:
**11:44**
